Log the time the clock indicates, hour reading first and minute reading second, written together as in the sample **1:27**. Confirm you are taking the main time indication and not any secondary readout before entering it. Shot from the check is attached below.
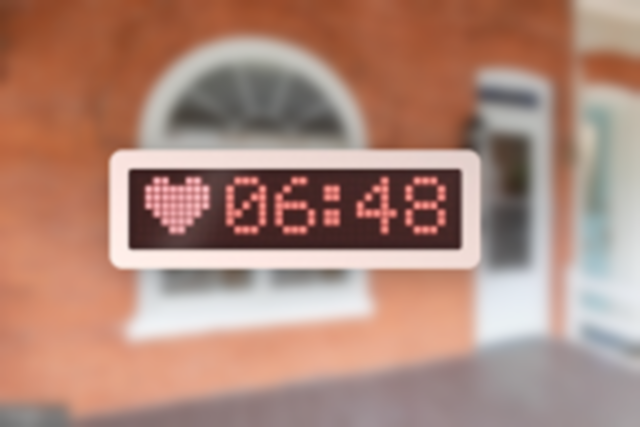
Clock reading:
**6:48**
